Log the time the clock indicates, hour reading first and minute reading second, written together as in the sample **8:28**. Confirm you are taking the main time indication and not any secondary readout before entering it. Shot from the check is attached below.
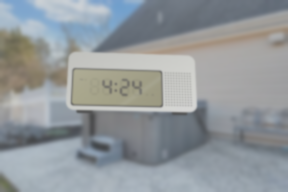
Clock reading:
**4:24**
